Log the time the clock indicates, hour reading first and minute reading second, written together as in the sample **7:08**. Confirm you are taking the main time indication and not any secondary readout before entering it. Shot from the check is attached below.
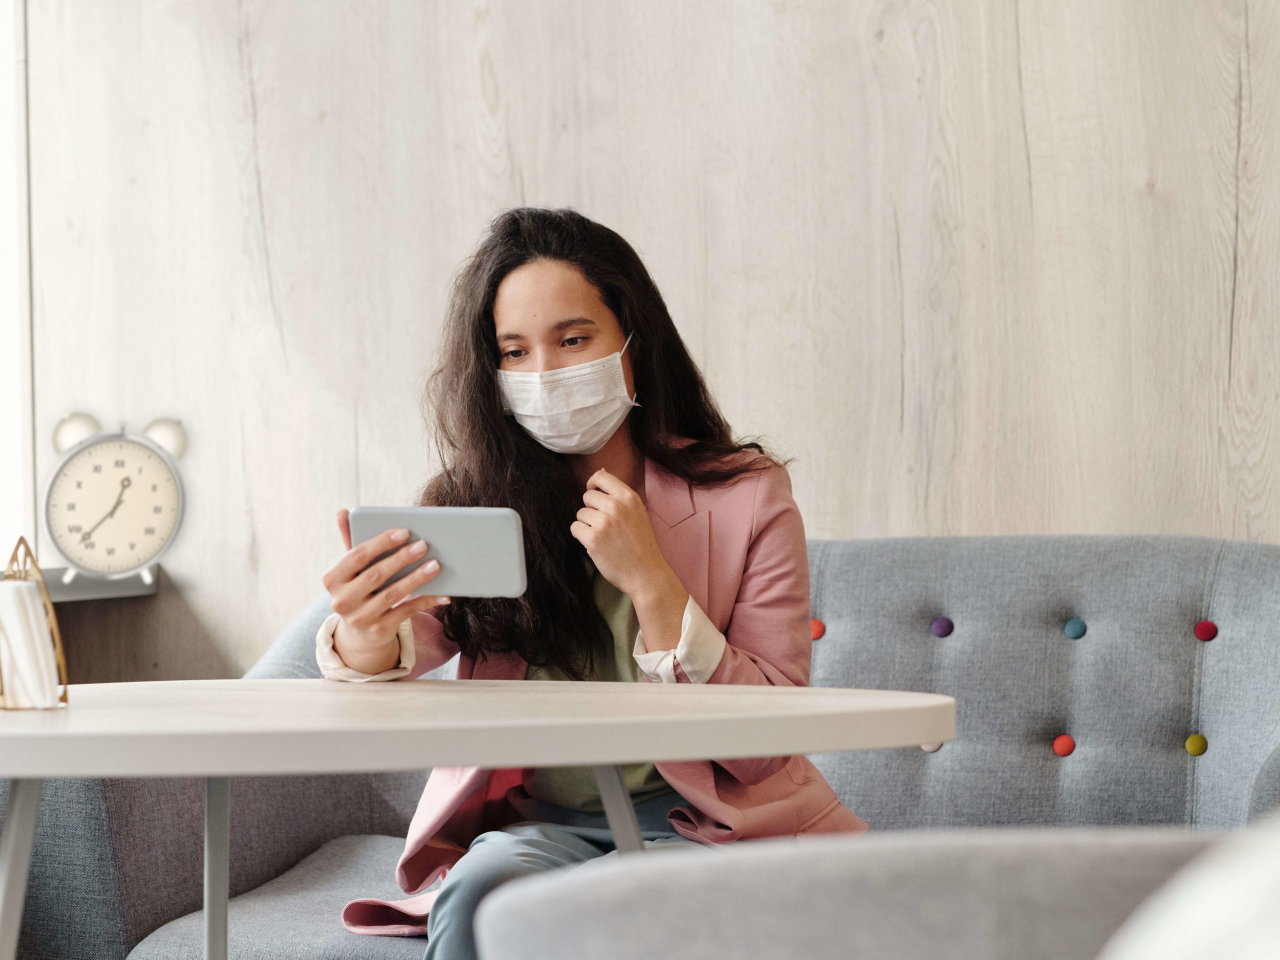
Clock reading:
**12:37**
